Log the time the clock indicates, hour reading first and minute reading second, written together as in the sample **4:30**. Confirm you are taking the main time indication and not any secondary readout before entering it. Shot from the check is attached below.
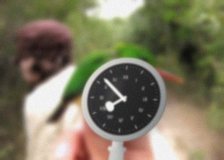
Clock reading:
**7:52**
